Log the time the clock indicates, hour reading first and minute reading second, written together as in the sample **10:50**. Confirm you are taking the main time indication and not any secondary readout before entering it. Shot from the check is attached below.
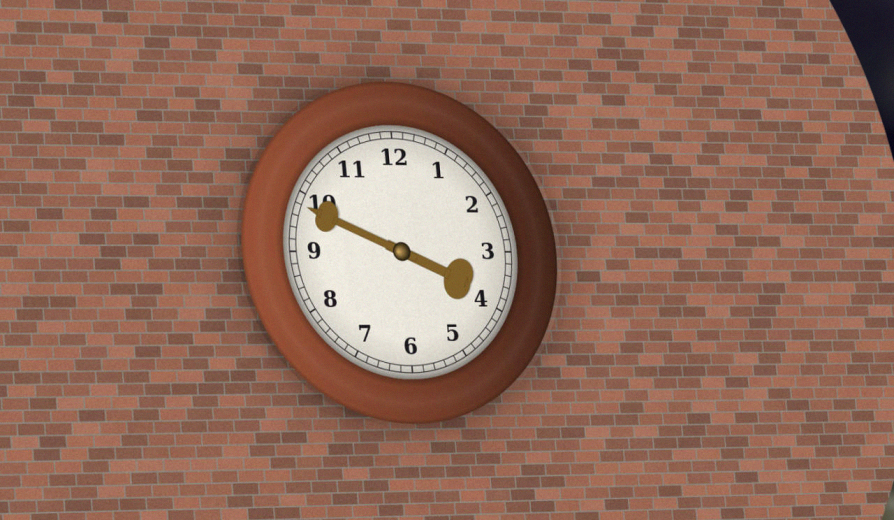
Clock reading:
**3:49**
